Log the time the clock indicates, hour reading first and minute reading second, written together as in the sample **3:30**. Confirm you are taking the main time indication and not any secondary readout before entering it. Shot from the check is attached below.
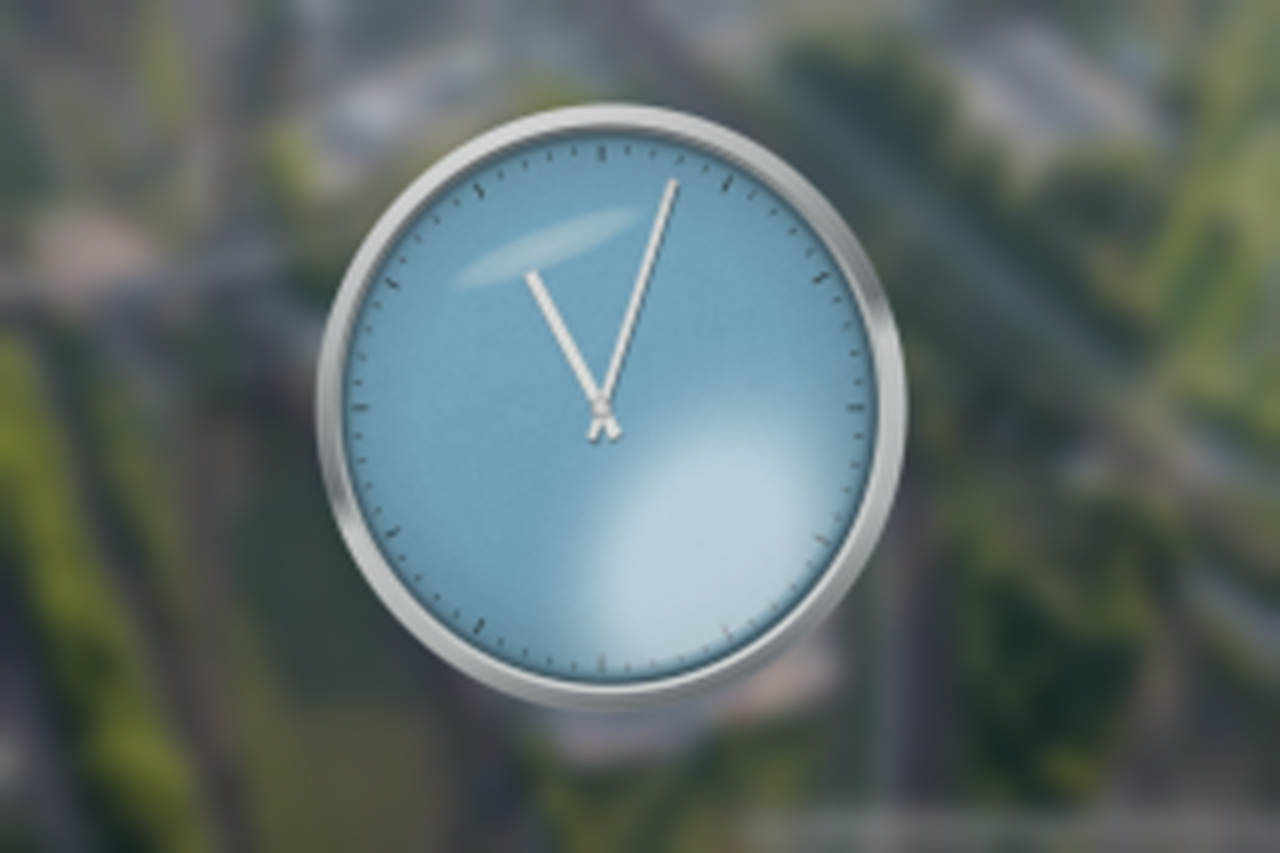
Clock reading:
**11:03**
